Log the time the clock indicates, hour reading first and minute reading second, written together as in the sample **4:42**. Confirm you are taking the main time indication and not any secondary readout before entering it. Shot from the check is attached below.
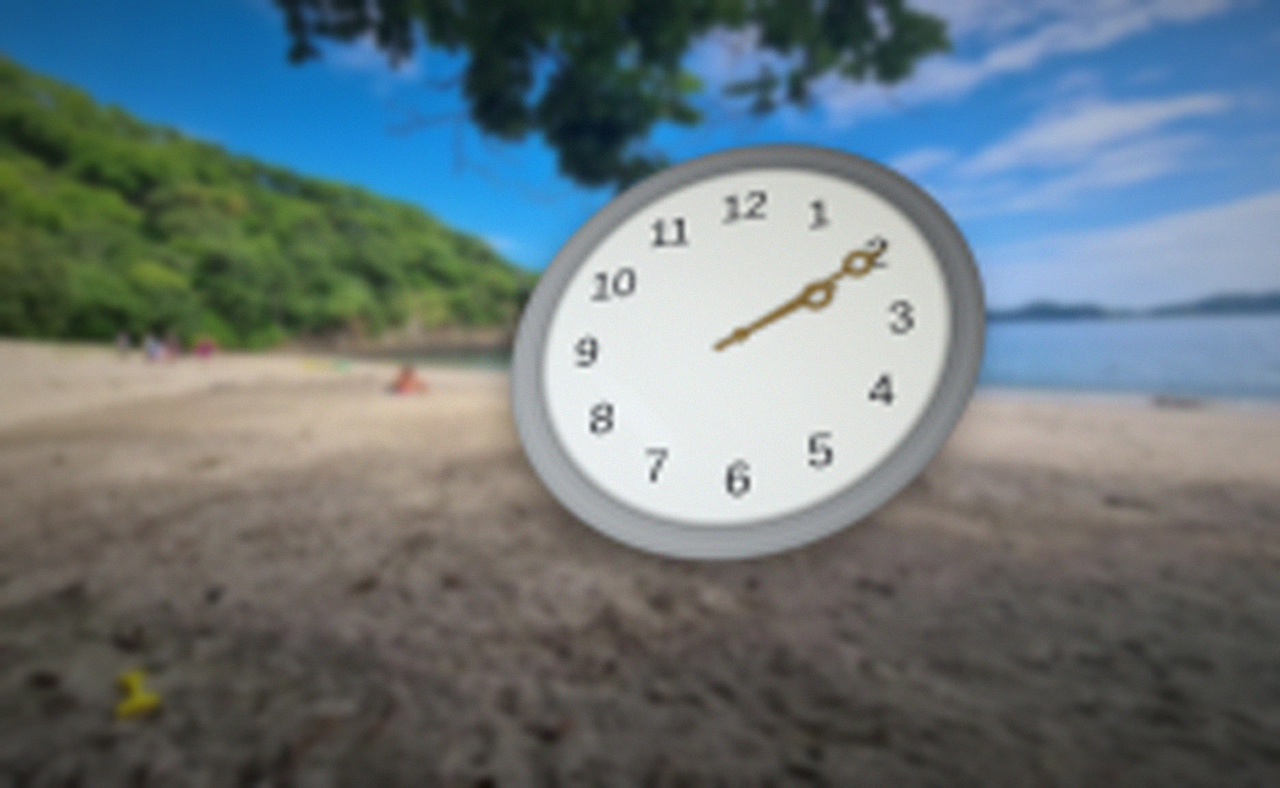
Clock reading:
**2:10**
